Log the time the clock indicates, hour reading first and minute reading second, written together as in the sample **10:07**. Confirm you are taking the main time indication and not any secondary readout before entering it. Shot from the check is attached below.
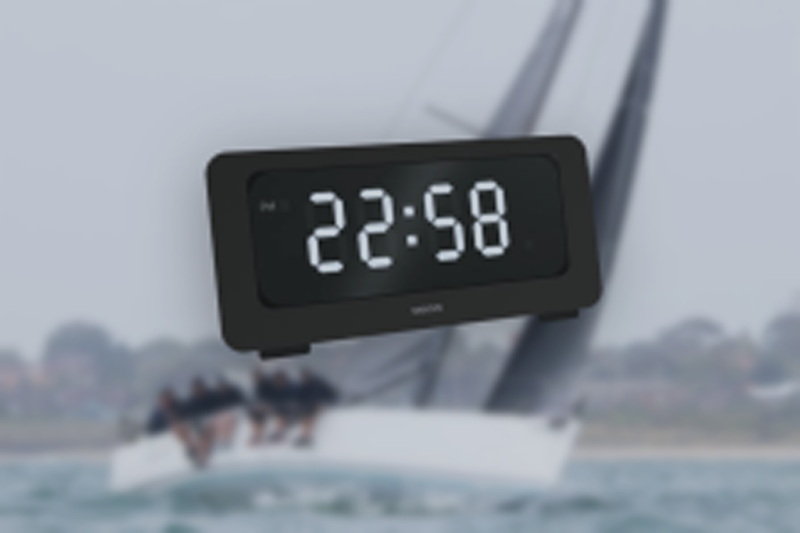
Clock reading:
**22:58**
